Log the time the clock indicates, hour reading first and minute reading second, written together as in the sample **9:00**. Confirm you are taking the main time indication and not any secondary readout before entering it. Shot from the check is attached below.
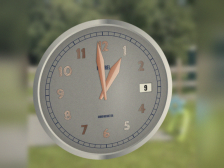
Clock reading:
**12:59**
